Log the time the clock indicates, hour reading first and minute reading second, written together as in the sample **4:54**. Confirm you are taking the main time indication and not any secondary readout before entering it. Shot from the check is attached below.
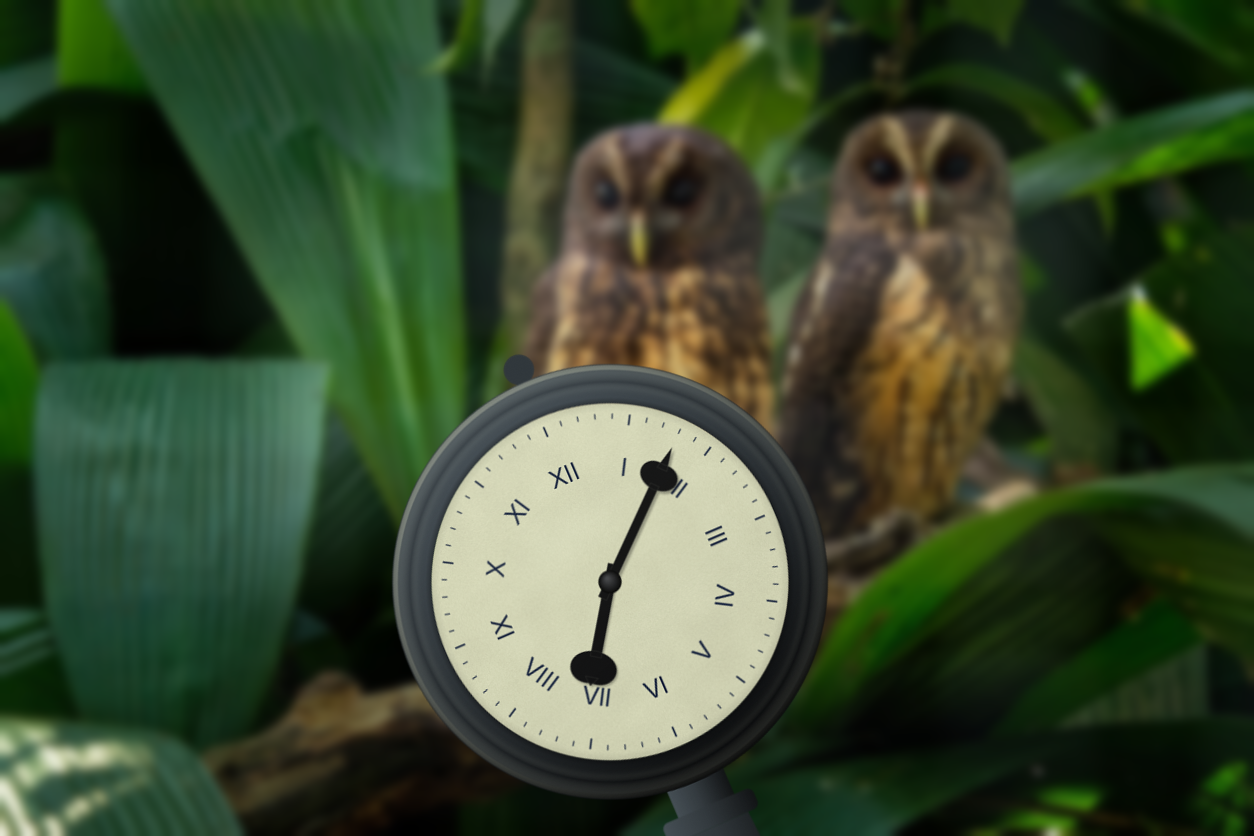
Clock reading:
**7:08**
